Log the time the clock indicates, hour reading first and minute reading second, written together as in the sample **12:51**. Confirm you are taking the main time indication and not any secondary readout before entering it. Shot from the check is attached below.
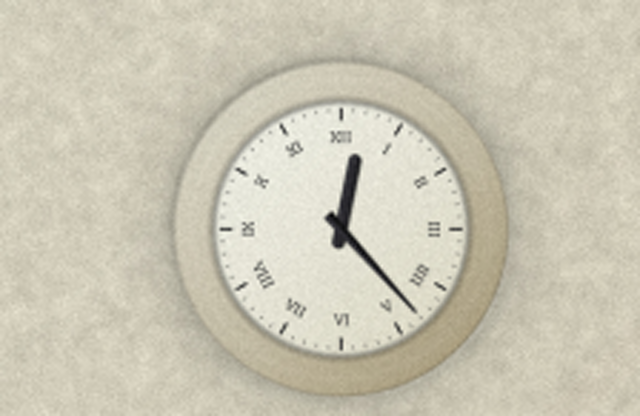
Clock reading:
**12:23**
